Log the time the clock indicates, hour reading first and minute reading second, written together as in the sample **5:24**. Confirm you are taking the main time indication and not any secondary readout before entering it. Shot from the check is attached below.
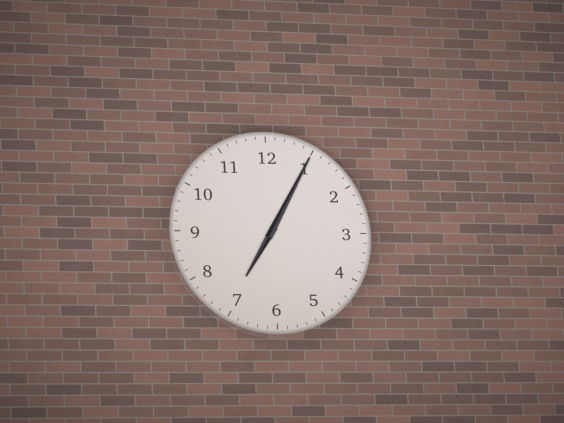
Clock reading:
**7:05**
